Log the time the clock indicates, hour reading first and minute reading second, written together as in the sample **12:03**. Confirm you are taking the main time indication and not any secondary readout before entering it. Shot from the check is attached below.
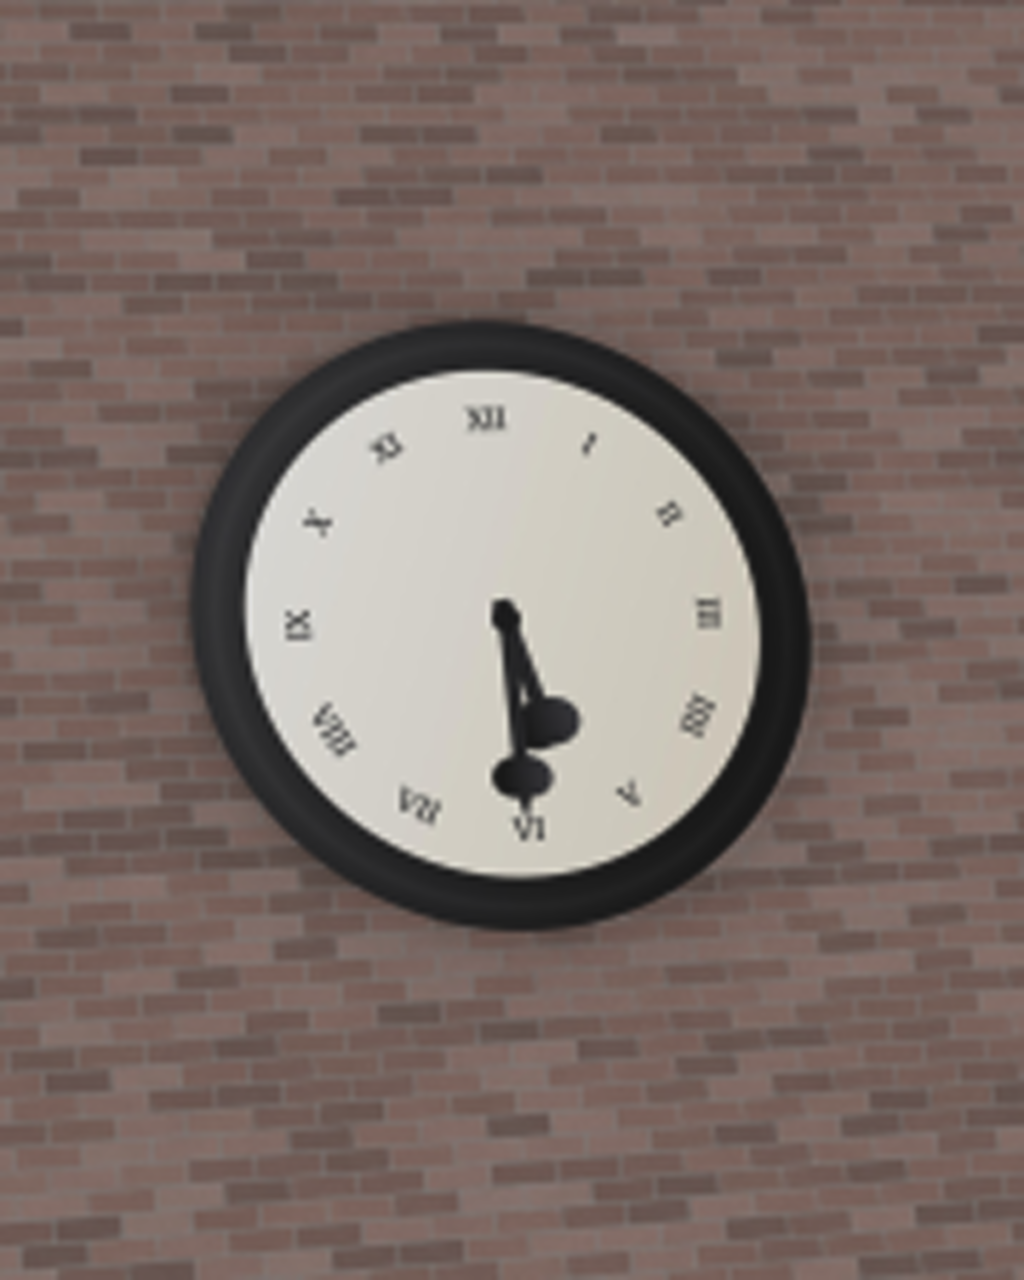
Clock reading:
**5:30**
